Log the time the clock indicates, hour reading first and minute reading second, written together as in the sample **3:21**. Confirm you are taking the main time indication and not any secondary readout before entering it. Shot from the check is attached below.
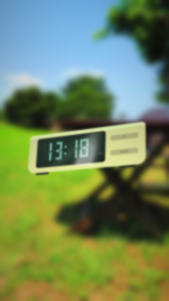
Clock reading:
**13:18**
